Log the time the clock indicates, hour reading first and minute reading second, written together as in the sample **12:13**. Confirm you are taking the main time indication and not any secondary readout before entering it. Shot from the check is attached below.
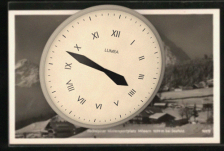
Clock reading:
**3:48**
